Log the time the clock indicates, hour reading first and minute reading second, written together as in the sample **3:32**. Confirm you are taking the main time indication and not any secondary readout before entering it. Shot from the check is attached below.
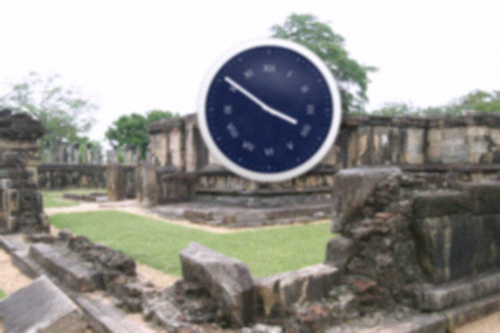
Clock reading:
**3:51**
